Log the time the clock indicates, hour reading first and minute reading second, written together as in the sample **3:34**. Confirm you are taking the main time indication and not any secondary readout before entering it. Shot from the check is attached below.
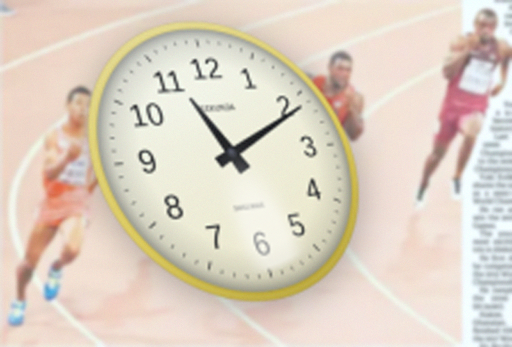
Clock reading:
**11:11**
